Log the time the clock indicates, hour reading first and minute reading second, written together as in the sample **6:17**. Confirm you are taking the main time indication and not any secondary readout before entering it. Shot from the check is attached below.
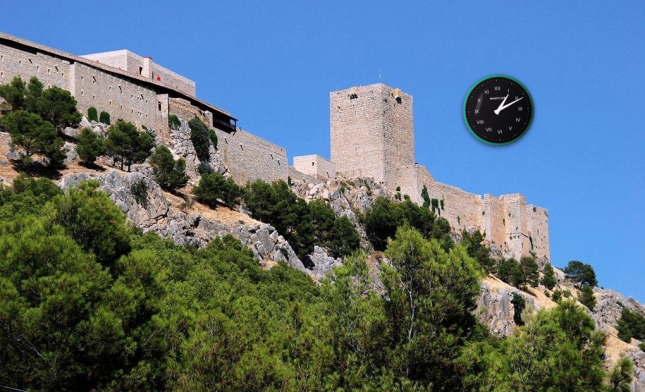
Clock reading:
**1:11**
